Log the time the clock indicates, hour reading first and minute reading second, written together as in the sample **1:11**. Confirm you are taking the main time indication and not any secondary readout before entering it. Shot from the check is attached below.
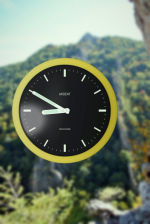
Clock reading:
**8:50**
